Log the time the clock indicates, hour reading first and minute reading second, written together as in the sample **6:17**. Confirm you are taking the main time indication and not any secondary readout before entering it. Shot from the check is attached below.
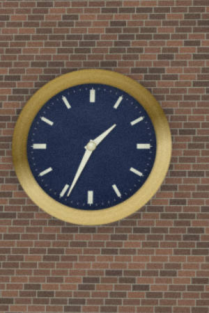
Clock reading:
**1:34**
